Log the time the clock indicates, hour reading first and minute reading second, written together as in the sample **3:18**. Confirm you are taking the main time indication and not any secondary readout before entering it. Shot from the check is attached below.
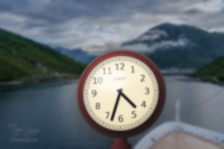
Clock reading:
**4:33**
